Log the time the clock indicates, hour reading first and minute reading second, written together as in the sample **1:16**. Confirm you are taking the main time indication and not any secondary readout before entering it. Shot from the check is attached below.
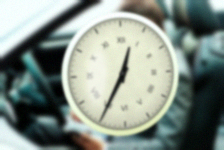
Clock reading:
**12:35**
